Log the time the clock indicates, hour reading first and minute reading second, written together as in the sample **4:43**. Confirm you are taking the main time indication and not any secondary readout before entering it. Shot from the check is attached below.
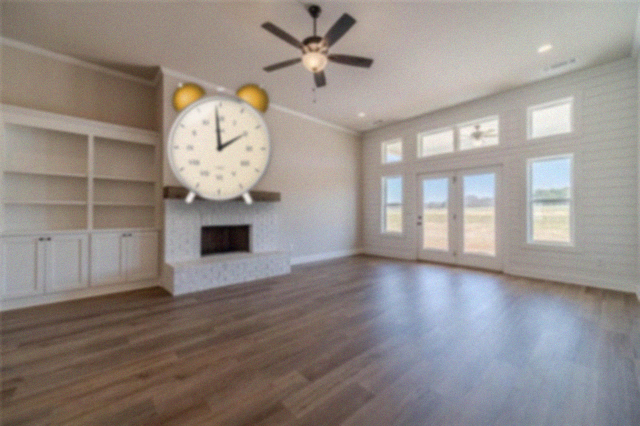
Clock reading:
**1:59**
